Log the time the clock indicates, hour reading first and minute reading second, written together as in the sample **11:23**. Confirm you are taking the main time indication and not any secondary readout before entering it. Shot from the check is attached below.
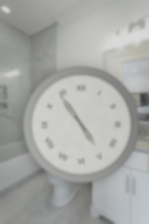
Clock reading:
**4:54**
